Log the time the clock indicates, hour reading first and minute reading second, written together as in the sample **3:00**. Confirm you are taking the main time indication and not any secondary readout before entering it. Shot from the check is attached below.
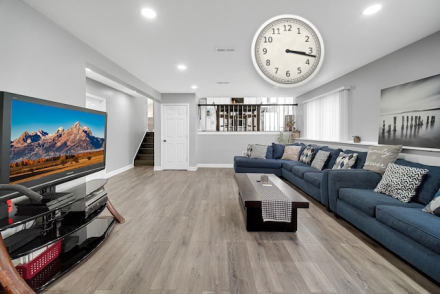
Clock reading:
**3:17**
